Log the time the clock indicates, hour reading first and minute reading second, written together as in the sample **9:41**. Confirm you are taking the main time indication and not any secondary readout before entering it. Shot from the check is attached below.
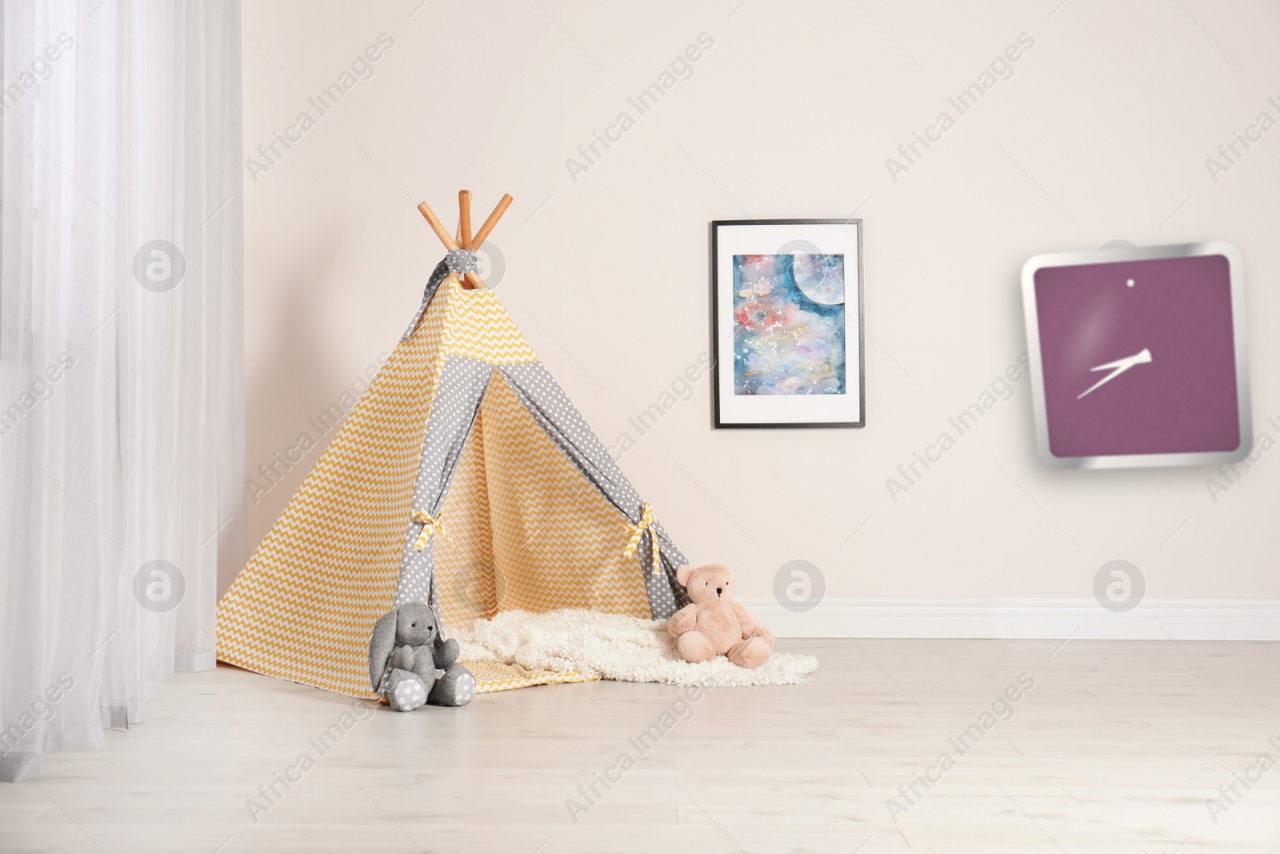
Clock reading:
**8:40**
